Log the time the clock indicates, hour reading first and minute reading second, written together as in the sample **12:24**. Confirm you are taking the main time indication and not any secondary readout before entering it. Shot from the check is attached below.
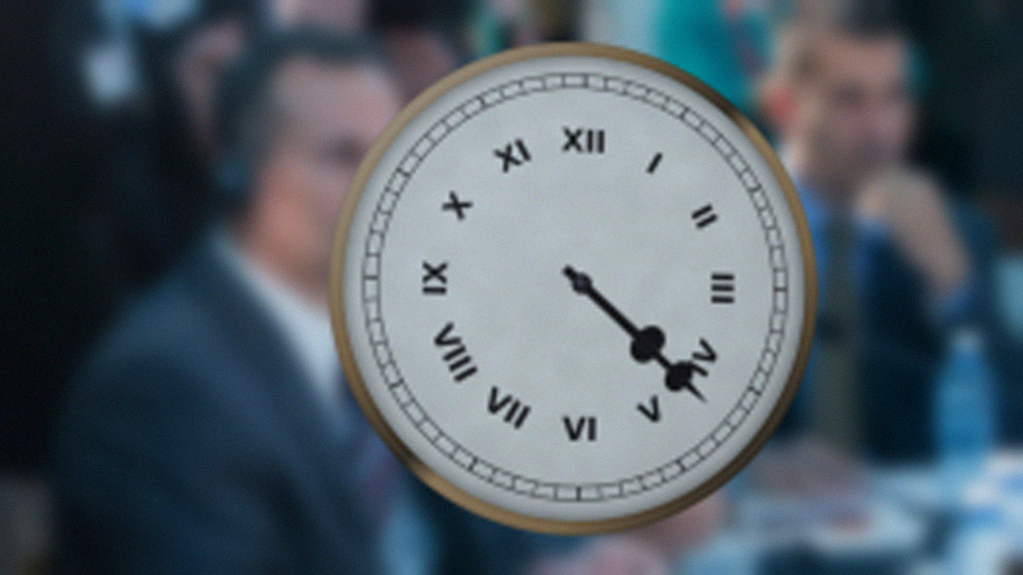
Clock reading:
**4:22**
